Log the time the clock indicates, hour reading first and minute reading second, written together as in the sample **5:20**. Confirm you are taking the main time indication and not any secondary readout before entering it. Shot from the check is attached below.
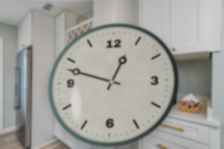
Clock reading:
**12:48**
